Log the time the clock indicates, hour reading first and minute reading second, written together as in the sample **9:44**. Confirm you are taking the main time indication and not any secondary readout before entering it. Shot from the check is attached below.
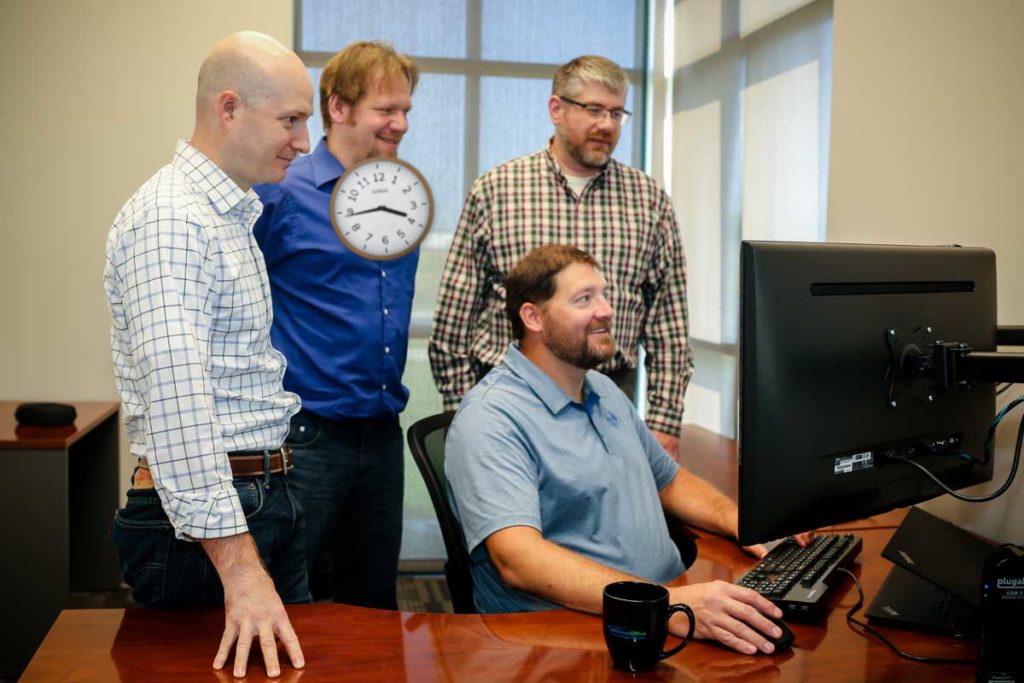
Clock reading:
**3:44**
